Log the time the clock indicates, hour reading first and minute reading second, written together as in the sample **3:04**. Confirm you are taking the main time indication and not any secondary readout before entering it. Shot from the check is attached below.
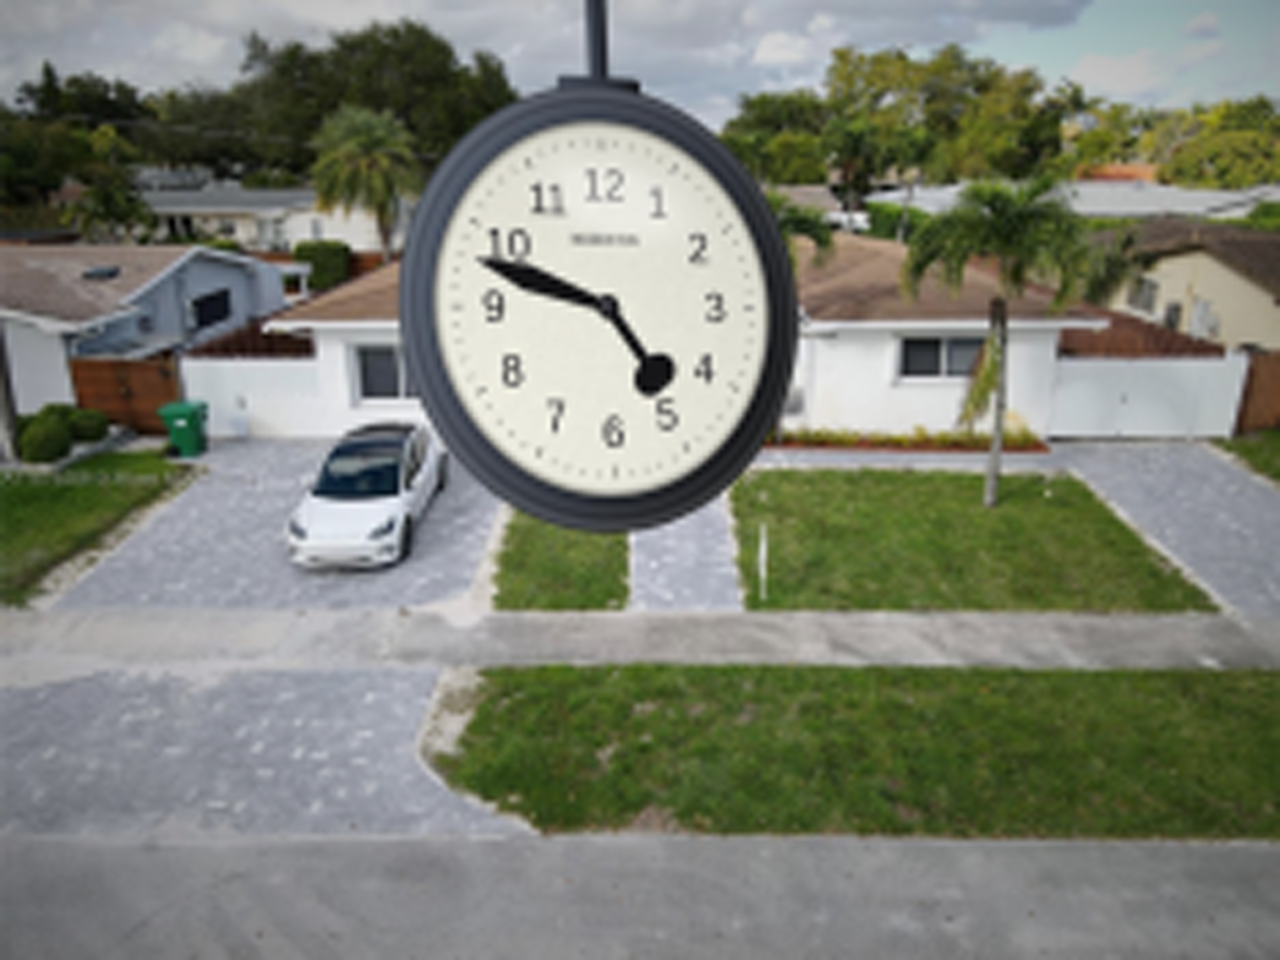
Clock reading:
**4:48**
